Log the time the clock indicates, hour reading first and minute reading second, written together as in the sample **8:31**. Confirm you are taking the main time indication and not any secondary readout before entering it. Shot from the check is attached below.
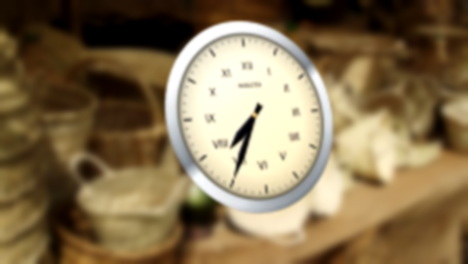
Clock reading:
**7:35**
